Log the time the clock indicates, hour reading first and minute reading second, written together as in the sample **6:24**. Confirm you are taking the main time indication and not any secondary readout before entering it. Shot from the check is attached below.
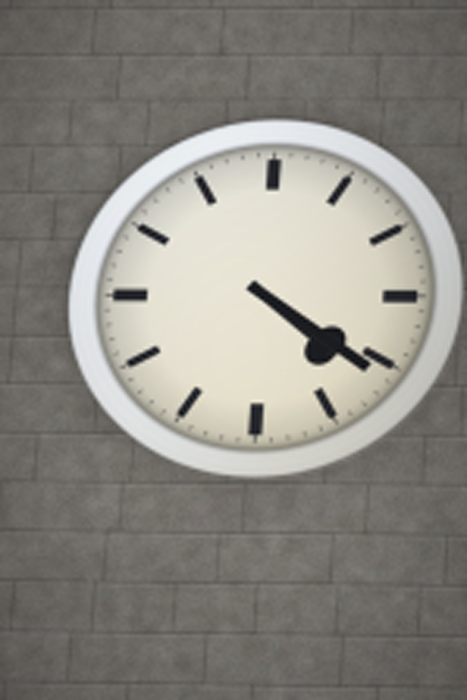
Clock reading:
**4:21**
